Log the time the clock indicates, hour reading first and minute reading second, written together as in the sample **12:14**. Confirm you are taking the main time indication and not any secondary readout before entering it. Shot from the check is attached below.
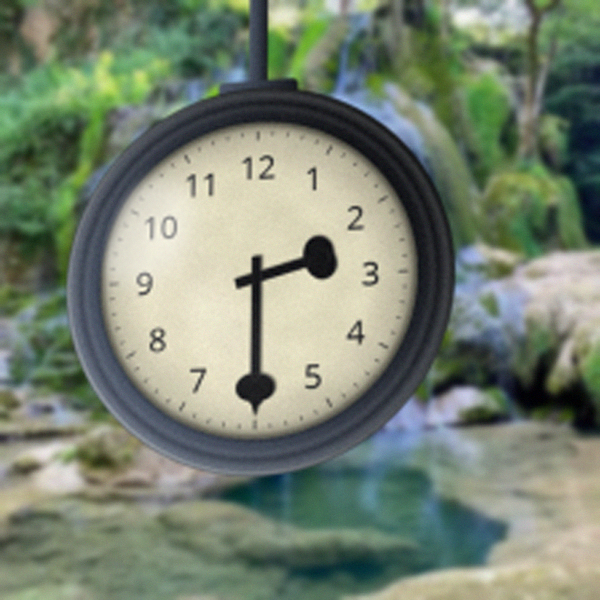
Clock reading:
**2:30**
